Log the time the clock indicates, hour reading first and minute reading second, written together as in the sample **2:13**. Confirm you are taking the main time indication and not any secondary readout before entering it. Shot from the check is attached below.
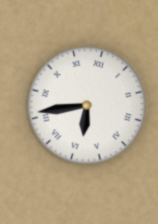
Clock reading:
**5:41**
